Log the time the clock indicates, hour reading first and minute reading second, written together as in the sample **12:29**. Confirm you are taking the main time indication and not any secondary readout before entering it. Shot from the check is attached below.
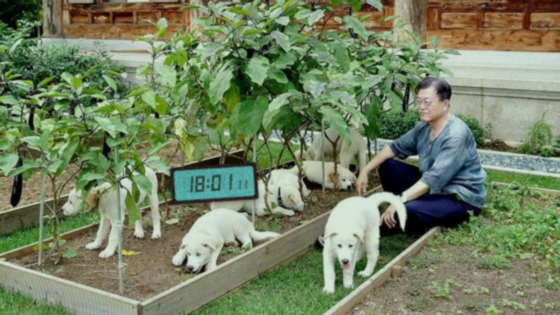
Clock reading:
**18:01**
